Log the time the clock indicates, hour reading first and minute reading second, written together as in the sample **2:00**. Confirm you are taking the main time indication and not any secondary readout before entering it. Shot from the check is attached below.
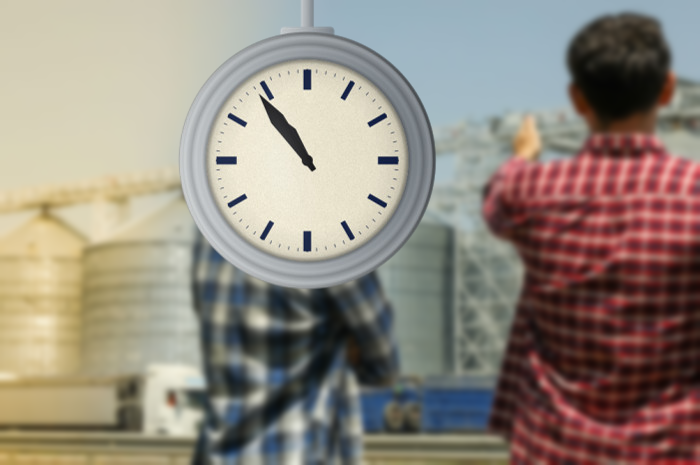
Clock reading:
**10:54**
